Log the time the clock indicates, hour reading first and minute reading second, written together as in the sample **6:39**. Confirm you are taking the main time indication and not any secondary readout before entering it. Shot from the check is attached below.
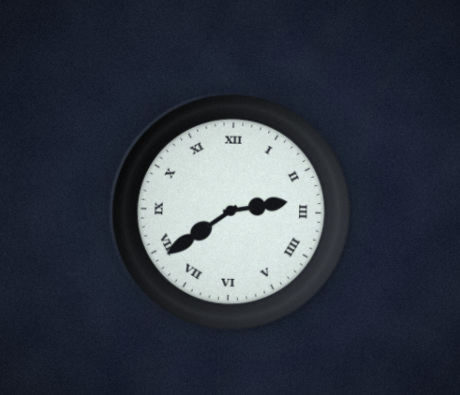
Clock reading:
**2:39**
